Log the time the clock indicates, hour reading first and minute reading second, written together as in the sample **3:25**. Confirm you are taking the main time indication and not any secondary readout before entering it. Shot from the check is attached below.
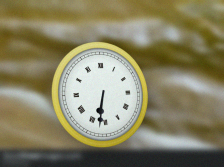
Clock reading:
**6:32**
